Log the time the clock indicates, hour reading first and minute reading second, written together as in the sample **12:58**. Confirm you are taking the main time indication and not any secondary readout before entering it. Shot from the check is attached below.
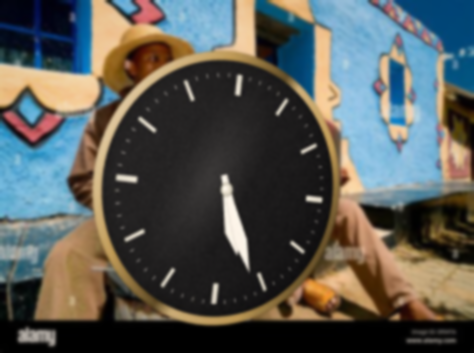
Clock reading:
**5:26**
